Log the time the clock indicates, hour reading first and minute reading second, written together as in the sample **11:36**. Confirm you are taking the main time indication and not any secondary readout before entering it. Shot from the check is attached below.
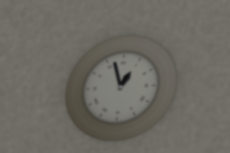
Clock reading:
**12:57**
